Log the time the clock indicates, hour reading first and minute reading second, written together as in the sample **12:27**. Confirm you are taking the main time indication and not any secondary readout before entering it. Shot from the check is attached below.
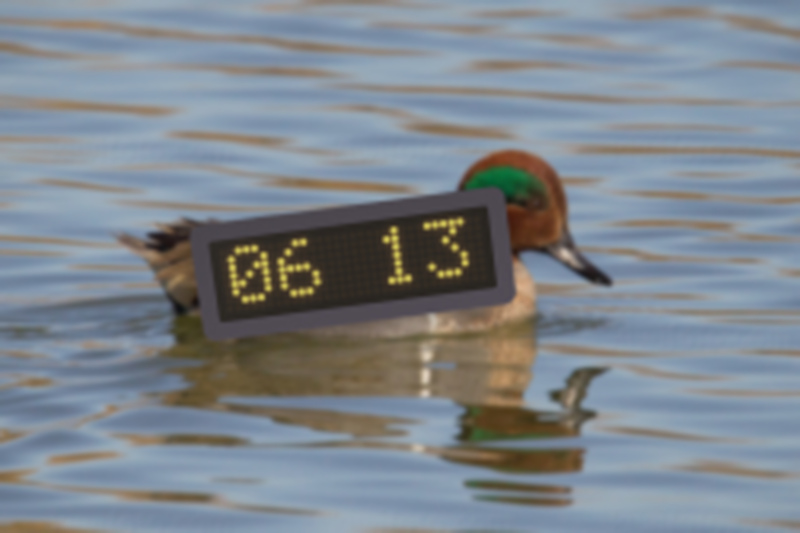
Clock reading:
**6:13**
